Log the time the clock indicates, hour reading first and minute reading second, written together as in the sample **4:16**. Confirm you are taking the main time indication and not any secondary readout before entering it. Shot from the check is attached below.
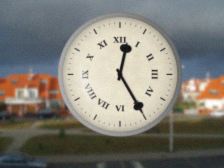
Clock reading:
**12:25**
